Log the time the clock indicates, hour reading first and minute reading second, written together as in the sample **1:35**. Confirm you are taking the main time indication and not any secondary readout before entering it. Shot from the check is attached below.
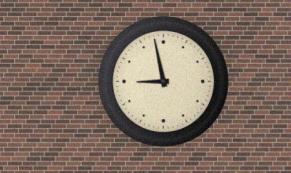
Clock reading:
**8:58**
